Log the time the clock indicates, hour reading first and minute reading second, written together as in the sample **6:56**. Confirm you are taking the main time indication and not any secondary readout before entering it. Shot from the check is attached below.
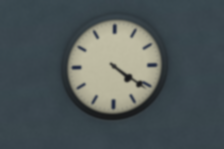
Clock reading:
**4:21**
